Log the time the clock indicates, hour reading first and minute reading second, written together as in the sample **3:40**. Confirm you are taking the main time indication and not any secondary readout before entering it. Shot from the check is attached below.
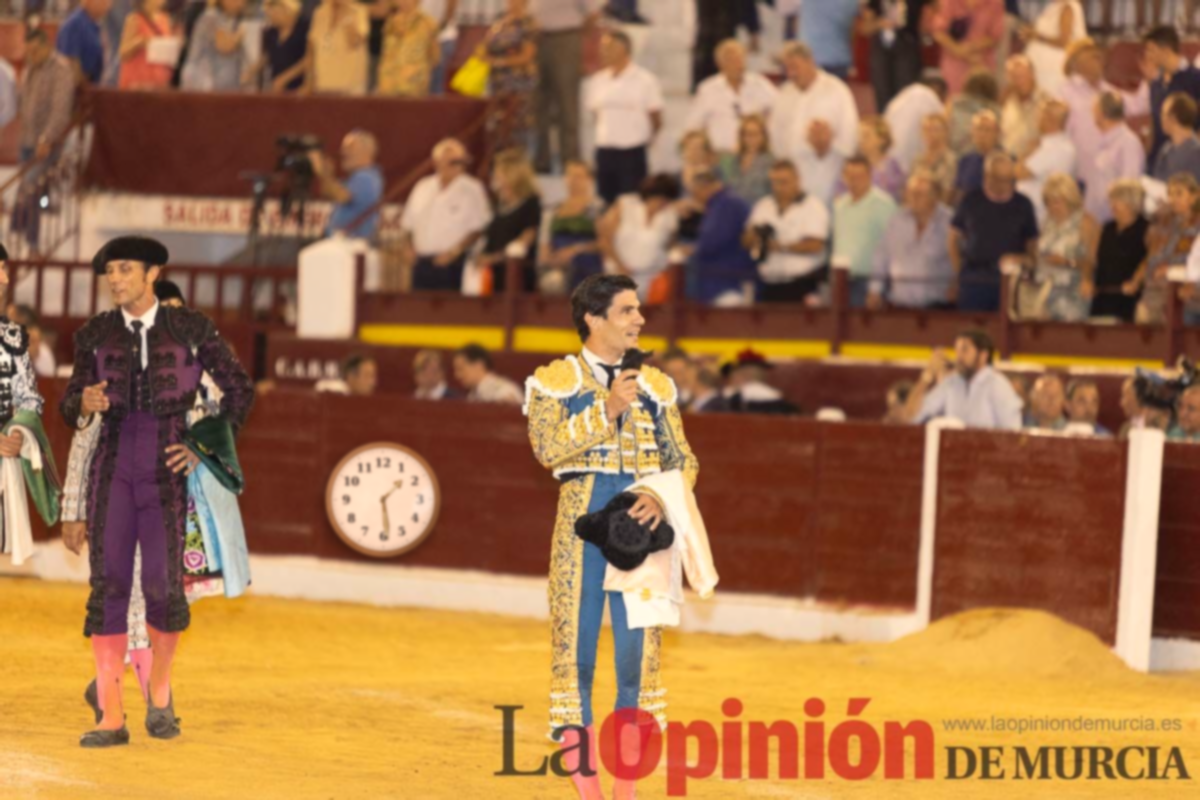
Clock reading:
**1:29**
